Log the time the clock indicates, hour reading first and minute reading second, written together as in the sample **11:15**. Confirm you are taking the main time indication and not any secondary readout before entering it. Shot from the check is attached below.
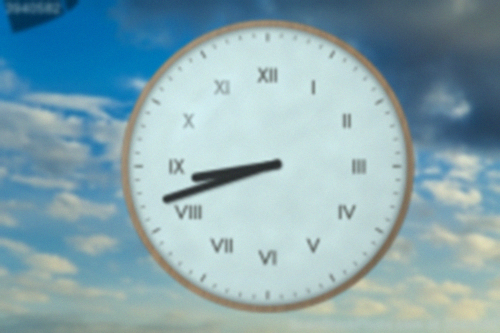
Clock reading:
**8:42**
